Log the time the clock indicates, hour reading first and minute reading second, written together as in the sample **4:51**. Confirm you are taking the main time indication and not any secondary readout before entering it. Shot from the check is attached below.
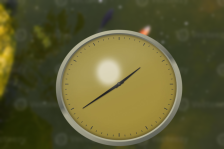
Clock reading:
**1:39**
